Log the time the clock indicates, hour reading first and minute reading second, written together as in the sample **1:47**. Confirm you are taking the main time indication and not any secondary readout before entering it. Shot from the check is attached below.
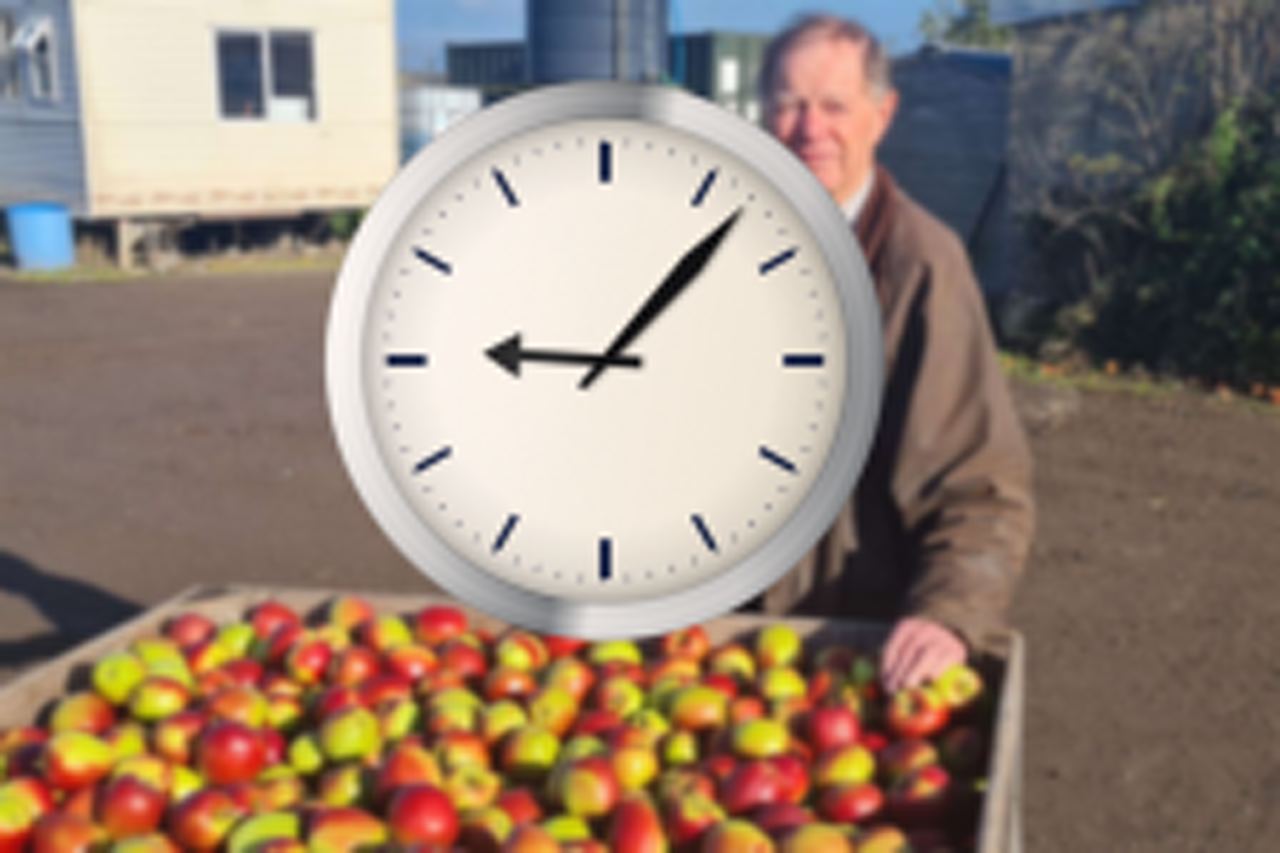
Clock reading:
**9:07**
